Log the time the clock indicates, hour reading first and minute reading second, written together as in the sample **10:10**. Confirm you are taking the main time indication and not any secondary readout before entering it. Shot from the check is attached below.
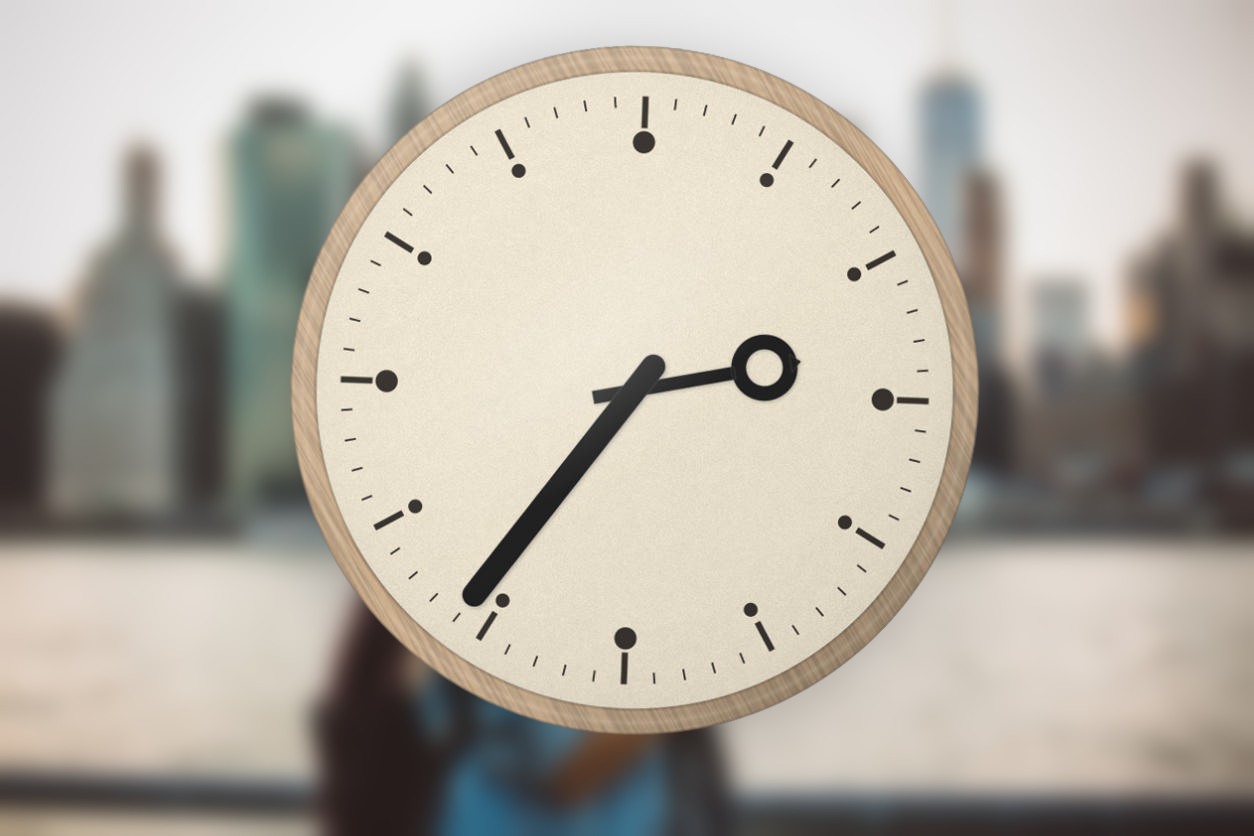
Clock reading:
**2:36**
